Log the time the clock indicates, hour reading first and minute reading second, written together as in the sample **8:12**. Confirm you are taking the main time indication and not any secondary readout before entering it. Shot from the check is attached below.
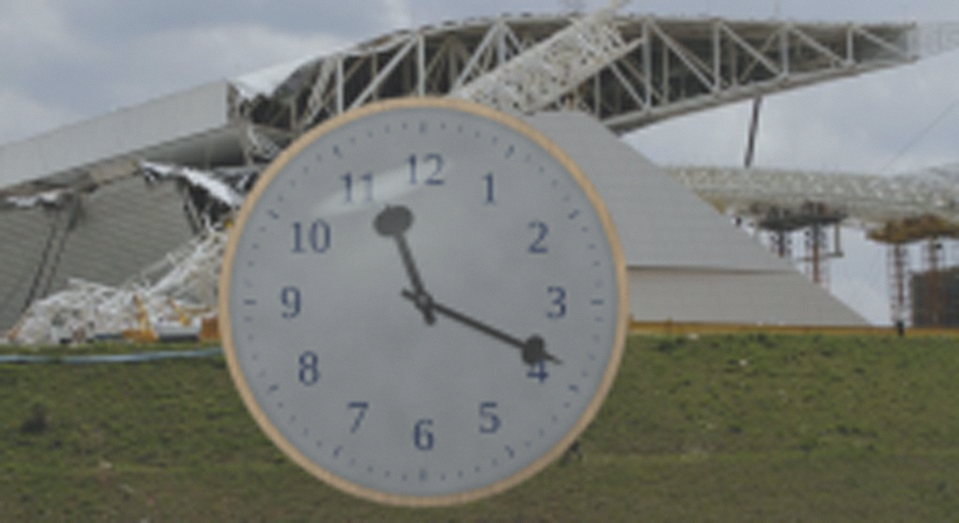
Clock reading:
**11:19**
